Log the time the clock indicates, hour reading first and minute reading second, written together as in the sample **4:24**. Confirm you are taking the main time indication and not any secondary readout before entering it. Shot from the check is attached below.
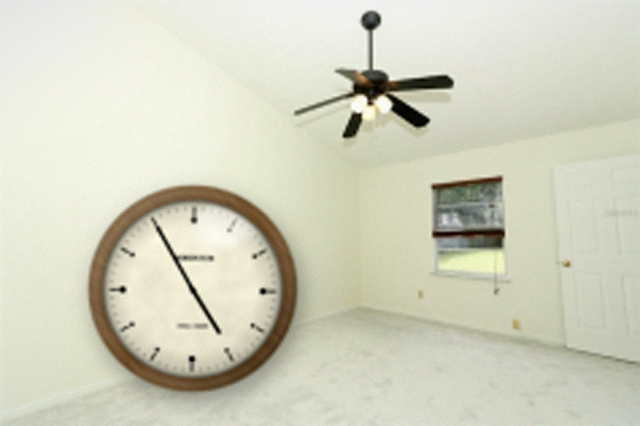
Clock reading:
**4:55**
